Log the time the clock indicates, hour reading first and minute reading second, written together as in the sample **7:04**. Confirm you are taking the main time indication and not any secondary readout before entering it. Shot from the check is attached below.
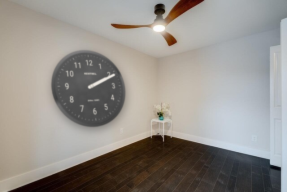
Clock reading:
**2:11**
